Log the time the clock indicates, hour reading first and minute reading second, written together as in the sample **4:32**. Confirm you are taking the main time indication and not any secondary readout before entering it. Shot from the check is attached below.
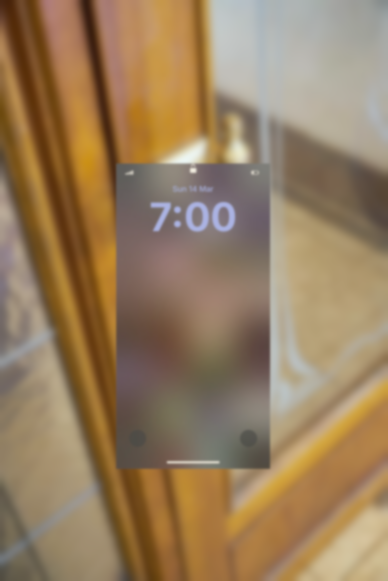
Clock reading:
**7:00**
